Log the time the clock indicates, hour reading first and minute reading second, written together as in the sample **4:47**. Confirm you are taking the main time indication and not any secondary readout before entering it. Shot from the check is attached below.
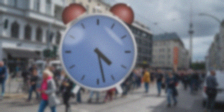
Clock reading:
**4:28**
